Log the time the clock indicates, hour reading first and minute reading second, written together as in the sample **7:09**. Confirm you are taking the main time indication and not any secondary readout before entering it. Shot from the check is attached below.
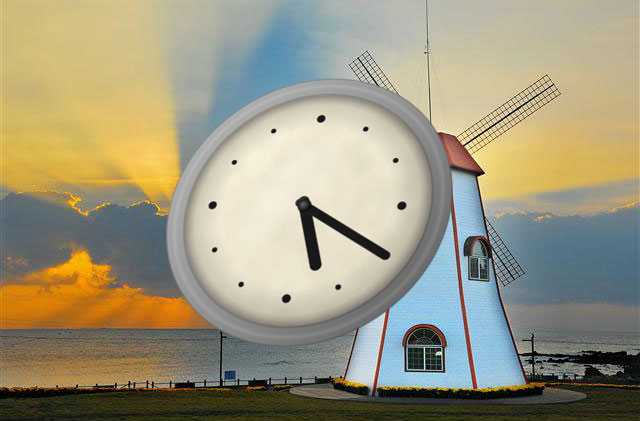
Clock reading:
**5:20**
